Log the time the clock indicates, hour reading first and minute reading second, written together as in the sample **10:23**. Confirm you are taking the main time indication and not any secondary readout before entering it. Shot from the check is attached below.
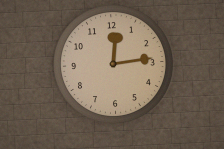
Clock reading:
**12:14**
